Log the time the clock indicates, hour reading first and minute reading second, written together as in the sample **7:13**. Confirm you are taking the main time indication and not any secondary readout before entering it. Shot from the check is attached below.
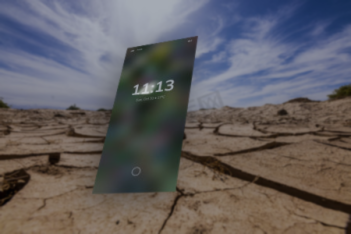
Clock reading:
**11:13**
